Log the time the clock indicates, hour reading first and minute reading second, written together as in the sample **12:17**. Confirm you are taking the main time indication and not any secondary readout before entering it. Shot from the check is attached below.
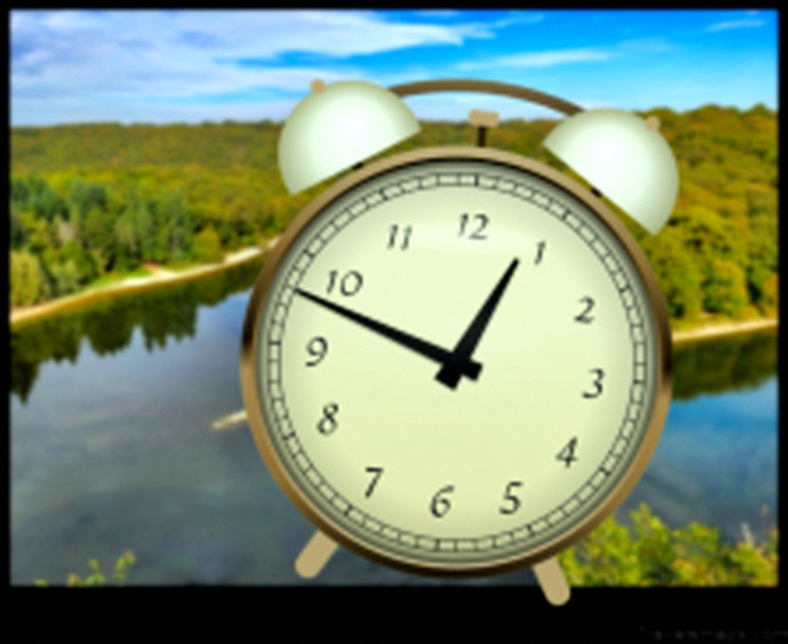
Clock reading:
**12:48**
